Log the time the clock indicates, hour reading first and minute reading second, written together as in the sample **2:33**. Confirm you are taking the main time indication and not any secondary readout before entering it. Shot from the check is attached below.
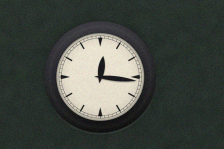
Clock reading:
**12:16**
